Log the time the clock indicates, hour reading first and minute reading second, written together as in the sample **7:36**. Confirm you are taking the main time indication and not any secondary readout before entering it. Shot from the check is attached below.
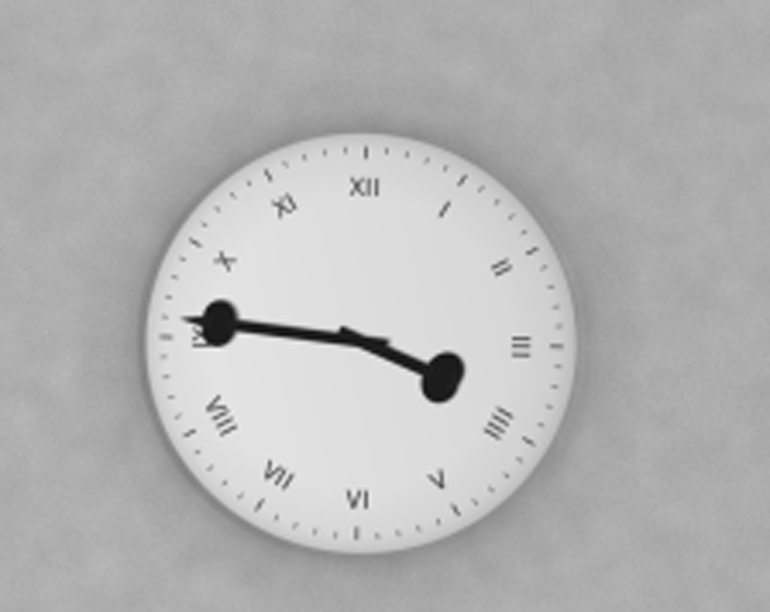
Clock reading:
**3:46**
